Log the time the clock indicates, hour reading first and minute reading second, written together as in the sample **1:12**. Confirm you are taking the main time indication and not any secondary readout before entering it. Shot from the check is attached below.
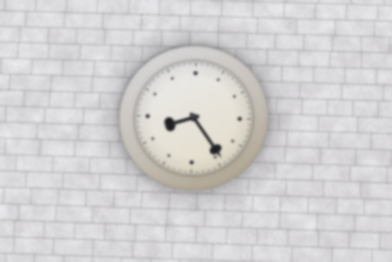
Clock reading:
**8:24**
